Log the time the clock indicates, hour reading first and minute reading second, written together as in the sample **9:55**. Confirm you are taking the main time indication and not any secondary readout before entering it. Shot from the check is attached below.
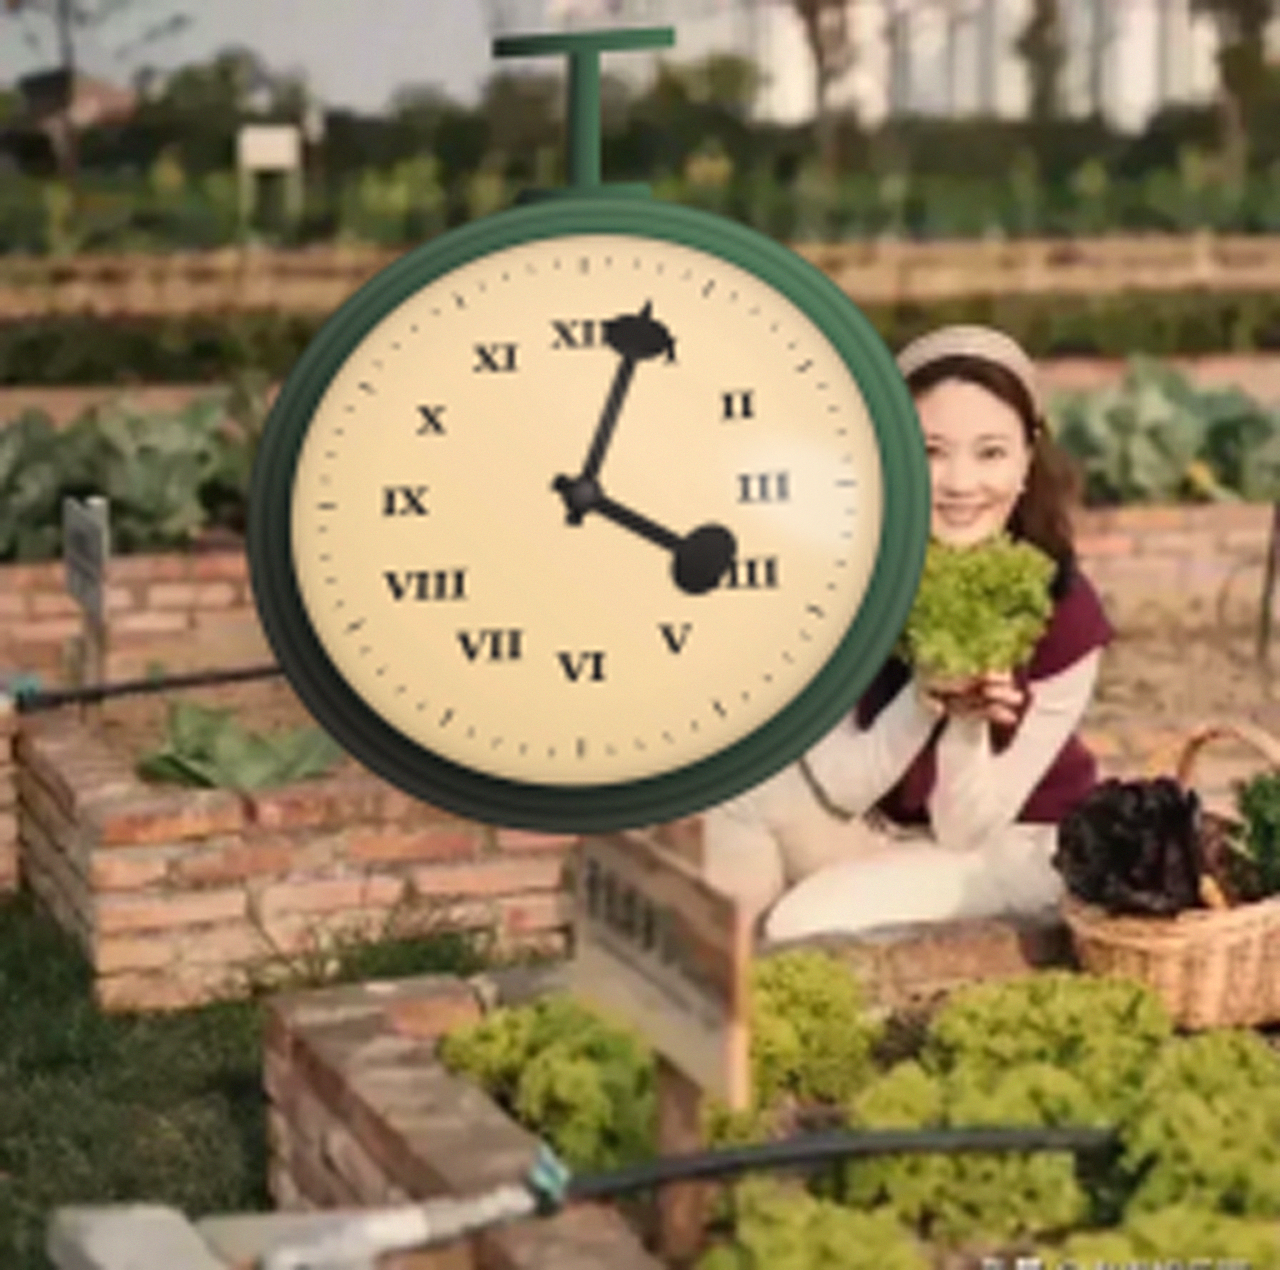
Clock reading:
**4:03**
